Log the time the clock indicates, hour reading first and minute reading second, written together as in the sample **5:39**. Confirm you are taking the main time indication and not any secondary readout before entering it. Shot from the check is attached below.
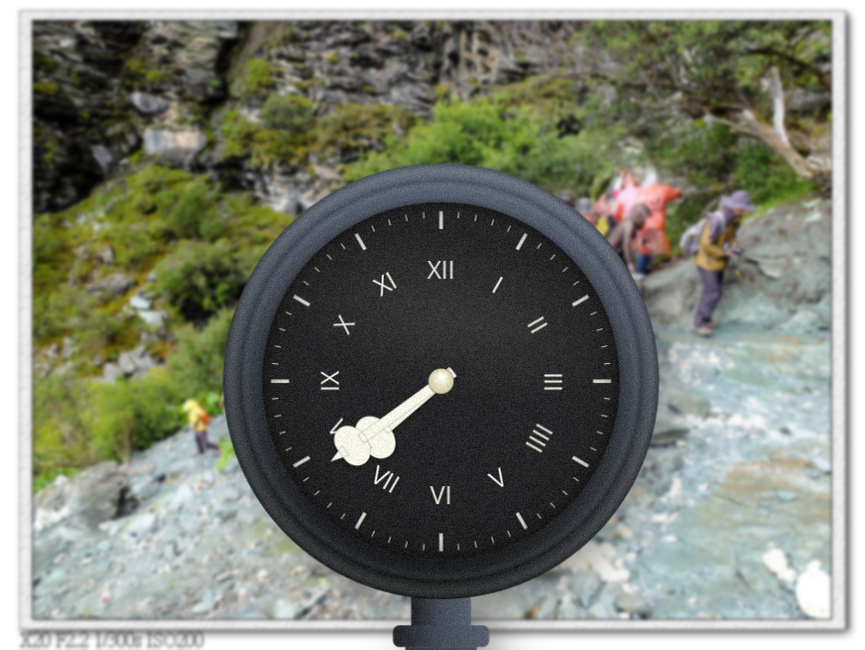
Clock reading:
**7:39**
